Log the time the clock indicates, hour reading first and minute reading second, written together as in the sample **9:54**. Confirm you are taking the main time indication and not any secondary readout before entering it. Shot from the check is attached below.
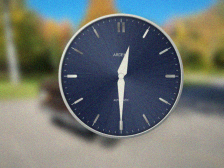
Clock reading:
**12:30**
